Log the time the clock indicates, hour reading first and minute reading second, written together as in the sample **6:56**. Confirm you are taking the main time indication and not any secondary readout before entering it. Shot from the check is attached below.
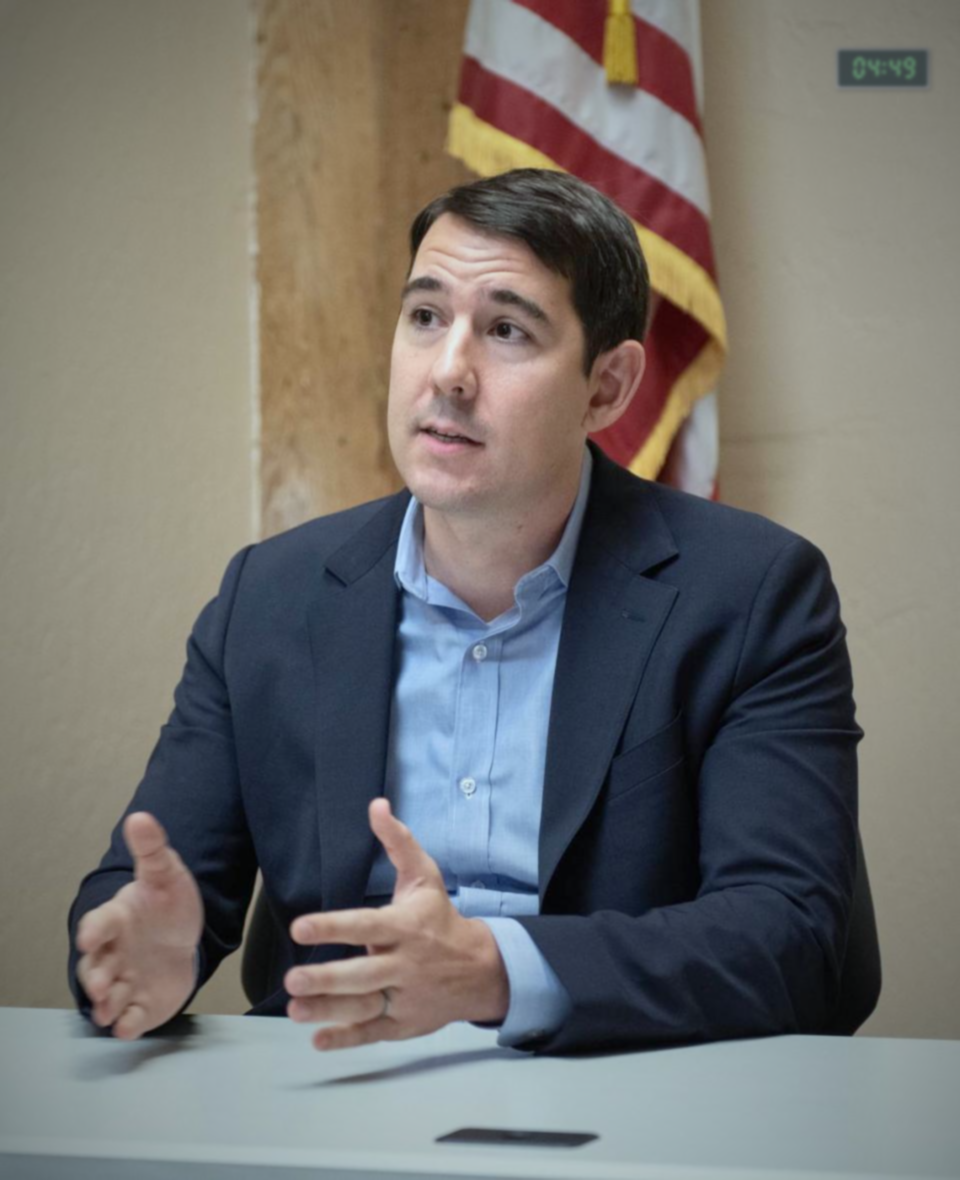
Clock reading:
**4:49**
